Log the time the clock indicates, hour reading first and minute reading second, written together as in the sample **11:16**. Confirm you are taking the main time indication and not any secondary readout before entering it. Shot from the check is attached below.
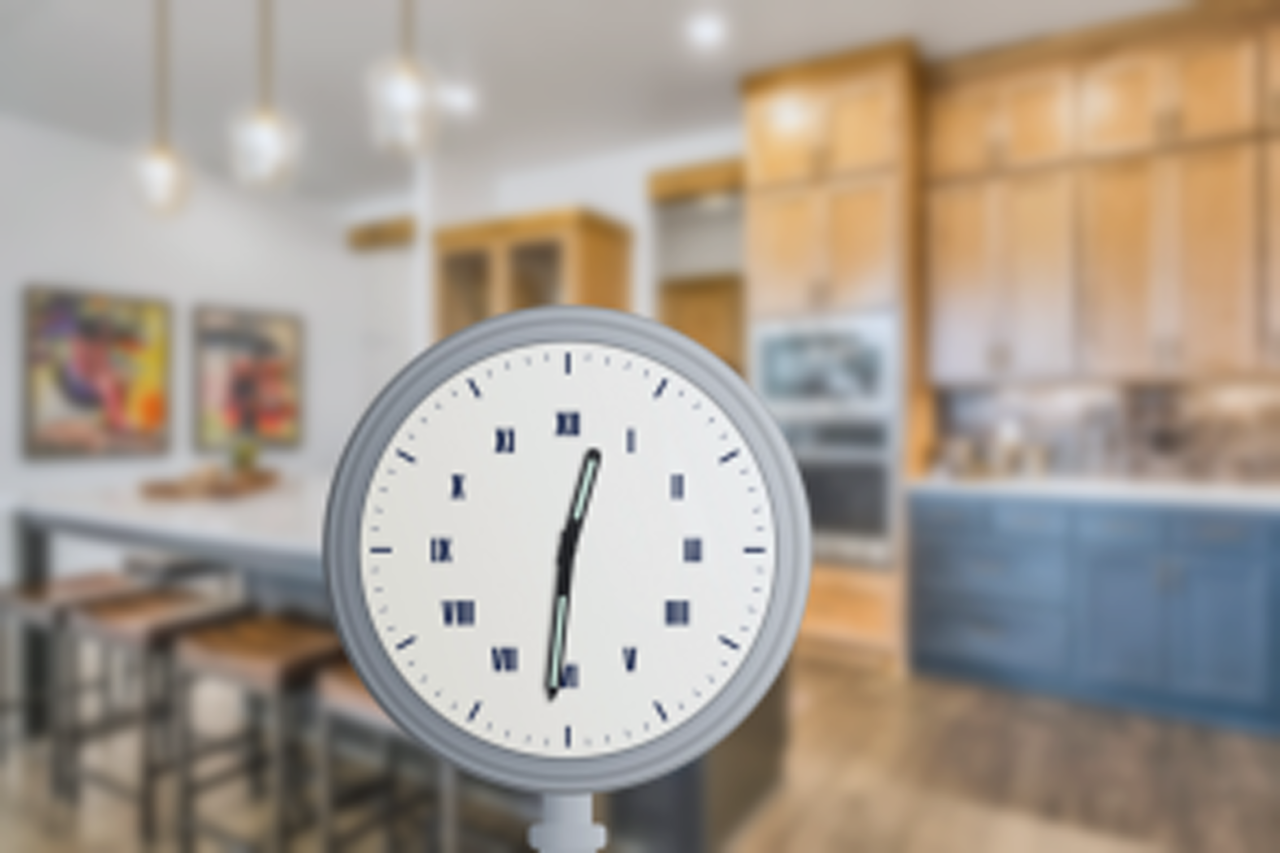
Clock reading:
**12:31**
